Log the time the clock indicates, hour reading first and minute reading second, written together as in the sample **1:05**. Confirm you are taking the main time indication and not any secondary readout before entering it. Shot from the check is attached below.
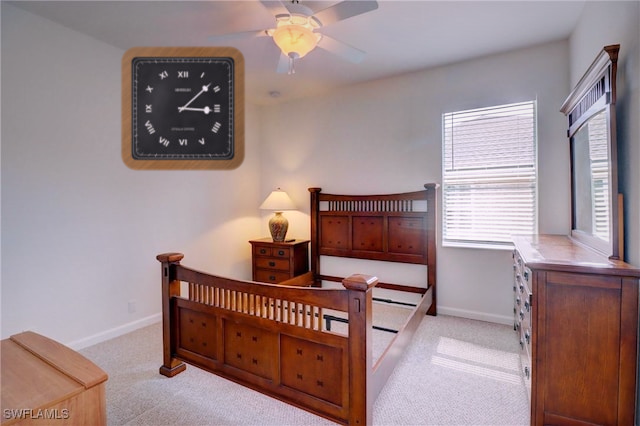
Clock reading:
**3:08**
